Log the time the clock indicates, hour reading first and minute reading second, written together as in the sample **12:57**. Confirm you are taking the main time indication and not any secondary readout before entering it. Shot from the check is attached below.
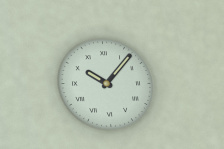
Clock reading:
**10:07**
